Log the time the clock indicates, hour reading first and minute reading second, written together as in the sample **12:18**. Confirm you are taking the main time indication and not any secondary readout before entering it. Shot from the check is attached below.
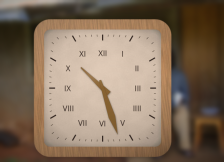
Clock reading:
**10:27**
